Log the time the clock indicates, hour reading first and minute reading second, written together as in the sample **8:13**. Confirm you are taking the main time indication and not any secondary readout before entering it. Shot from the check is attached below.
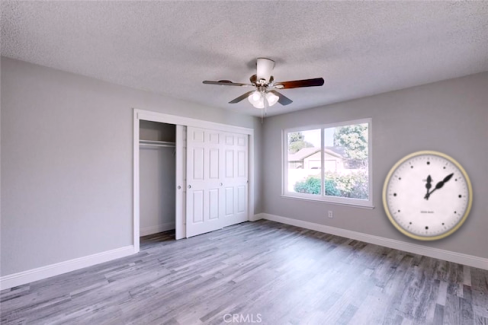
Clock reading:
**12:08**
